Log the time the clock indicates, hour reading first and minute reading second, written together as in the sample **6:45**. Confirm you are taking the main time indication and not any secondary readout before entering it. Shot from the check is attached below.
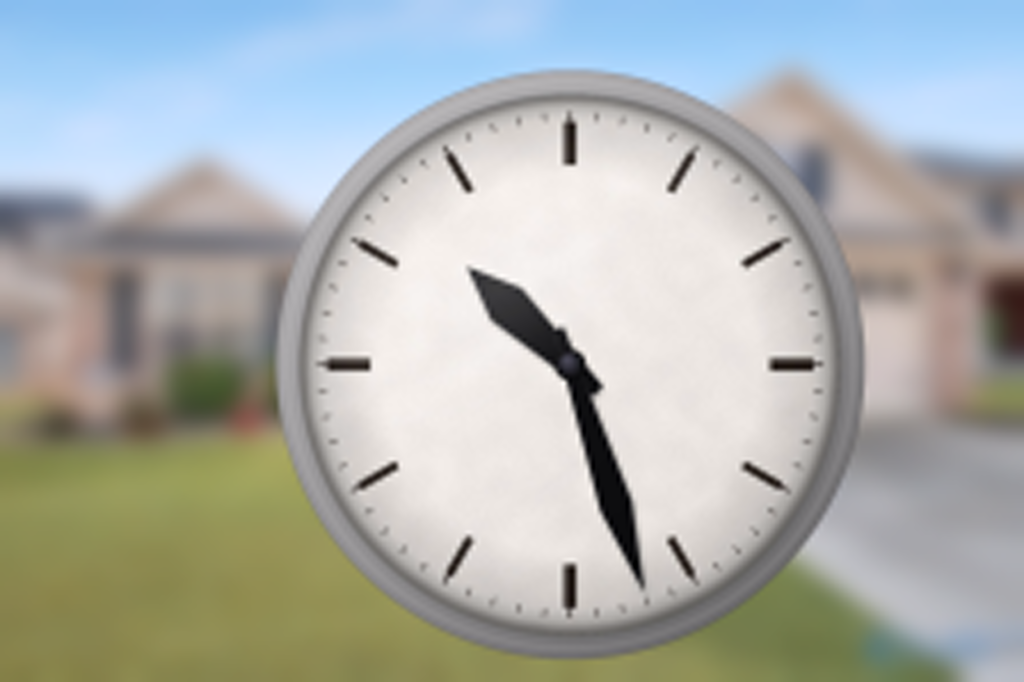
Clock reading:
**10:27**
